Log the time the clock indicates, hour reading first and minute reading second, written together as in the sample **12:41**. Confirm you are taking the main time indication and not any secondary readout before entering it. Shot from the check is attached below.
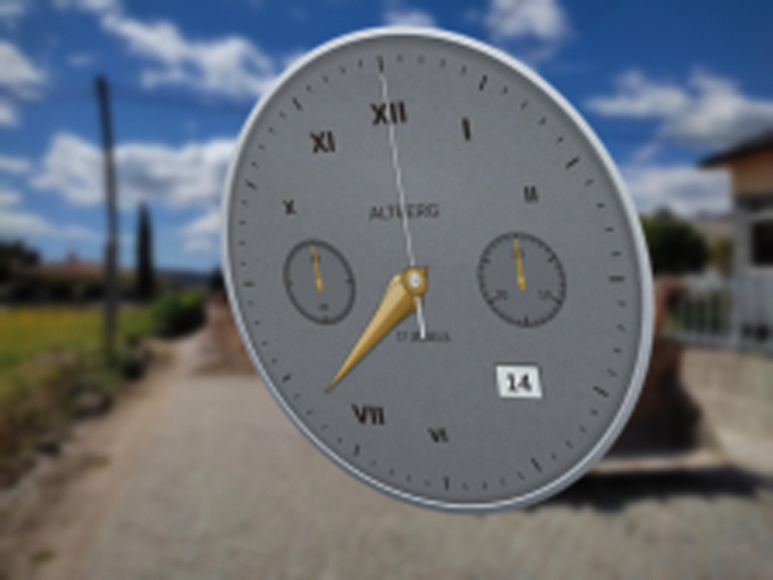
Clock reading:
**7:38**
